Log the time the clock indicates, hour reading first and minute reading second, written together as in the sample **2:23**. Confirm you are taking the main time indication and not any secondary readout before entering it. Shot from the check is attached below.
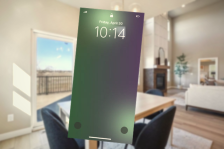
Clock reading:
**10:14**
